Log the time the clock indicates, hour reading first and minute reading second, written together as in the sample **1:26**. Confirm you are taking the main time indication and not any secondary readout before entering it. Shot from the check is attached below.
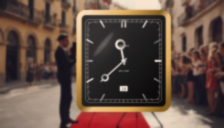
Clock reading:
**11:38**
